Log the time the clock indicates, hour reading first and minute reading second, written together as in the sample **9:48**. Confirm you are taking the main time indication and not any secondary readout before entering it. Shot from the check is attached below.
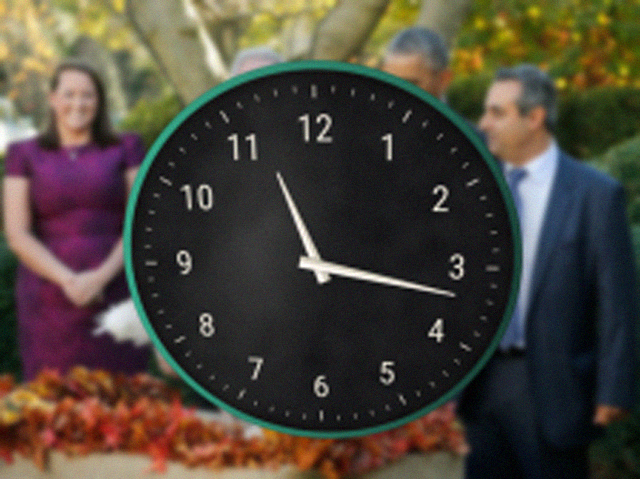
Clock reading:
**11:17**
